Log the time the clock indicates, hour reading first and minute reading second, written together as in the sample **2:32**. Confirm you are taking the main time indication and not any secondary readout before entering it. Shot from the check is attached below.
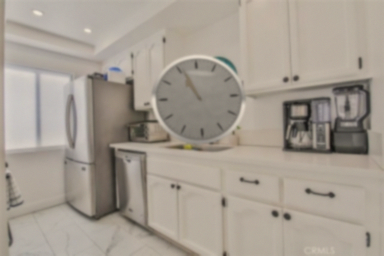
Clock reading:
**10:56**
